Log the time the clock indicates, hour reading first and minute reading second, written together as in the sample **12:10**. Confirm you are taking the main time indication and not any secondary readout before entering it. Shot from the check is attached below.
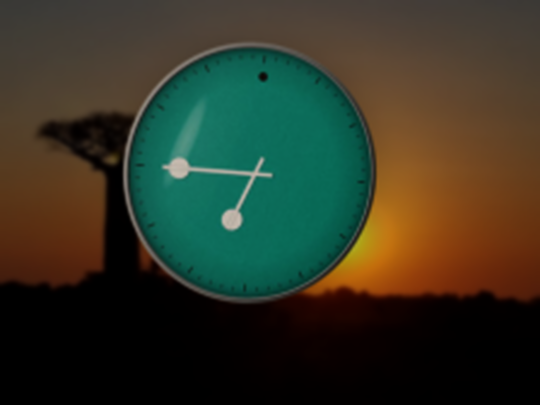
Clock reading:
**6:45**
